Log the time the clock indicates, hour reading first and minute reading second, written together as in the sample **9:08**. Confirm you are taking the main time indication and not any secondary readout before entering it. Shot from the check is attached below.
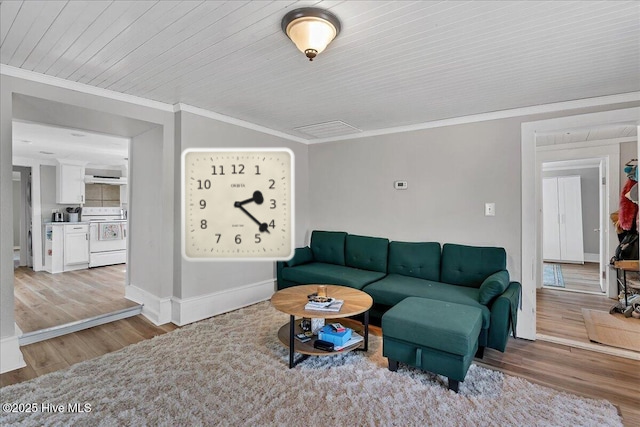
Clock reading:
**2:22**
